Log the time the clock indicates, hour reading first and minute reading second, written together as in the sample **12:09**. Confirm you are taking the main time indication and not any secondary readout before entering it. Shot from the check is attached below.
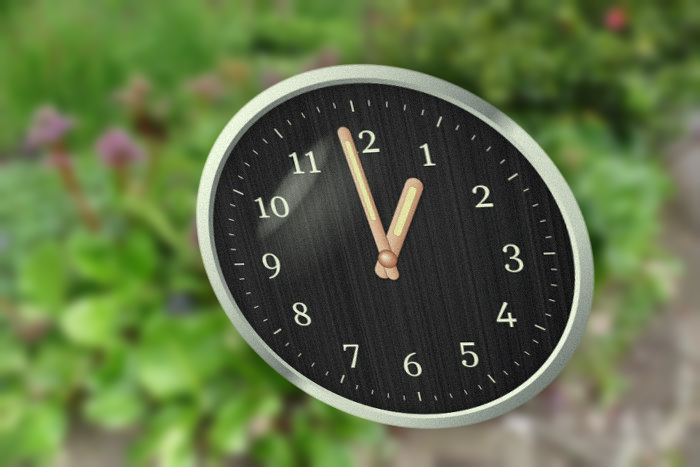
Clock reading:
**12:59**
